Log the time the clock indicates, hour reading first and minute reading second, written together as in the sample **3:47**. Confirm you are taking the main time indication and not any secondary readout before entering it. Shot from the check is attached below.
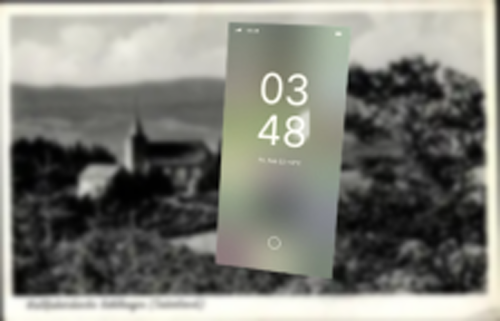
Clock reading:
**3:48**
